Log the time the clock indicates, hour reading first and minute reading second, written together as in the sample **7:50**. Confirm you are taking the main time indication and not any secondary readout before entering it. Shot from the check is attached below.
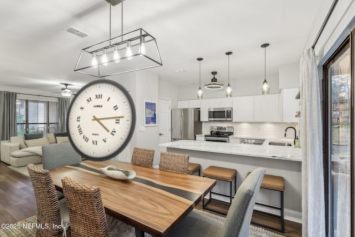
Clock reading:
**4:14**
